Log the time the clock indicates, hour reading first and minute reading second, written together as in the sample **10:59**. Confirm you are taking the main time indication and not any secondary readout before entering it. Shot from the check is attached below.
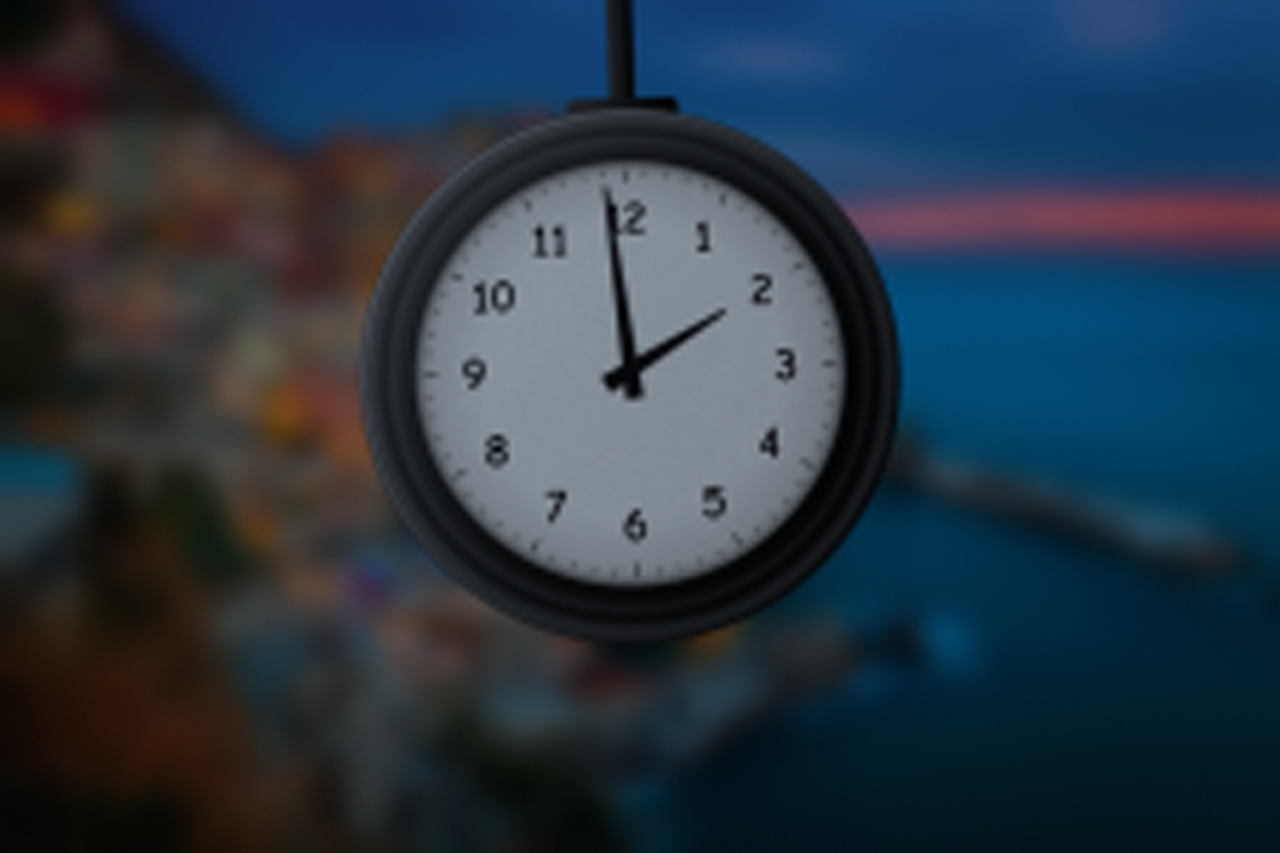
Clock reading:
**1:59**
